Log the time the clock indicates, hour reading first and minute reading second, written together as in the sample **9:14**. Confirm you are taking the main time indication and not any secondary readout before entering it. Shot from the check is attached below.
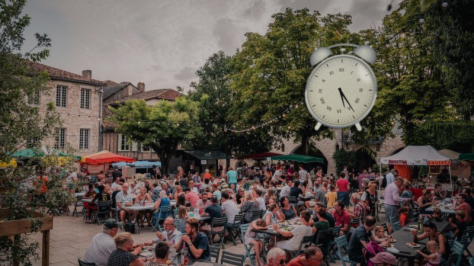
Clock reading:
**5:24**
